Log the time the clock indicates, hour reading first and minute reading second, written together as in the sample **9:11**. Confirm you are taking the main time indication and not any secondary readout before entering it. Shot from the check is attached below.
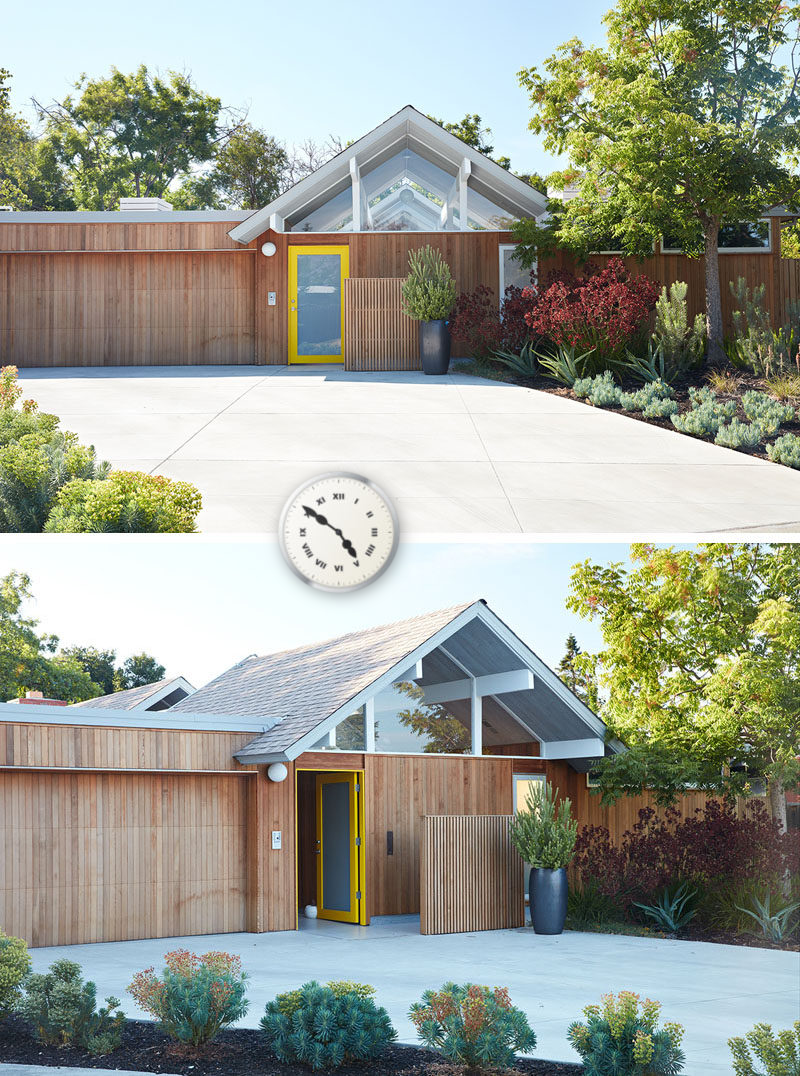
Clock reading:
**4:51**
